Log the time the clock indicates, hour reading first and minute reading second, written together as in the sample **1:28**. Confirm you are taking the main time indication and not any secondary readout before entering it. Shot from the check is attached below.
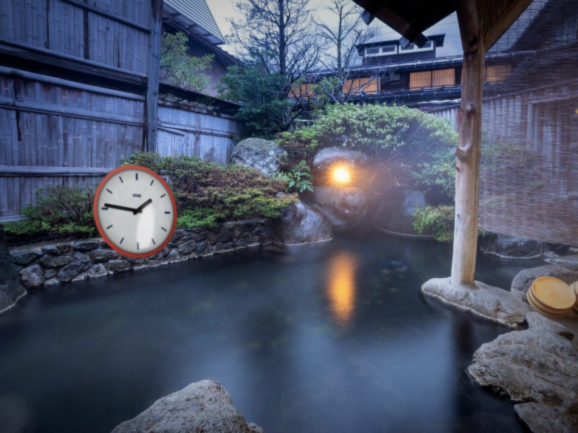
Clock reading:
**1:46**
